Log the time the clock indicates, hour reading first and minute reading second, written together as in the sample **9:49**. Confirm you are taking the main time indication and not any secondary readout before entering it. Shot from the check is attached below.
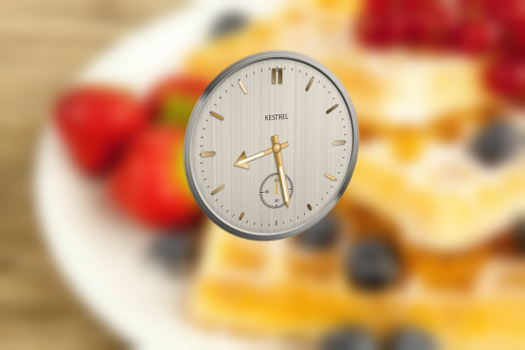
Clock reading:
**8:28**
